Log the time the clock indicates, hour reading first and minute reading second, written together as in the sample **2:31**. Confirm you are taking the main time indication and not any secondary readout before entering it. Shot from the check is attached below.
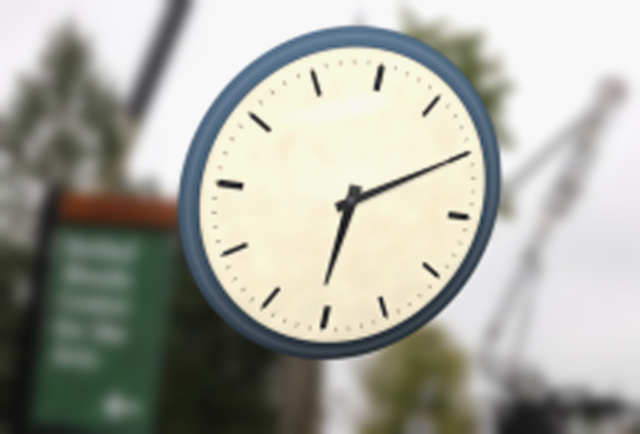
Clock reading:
**6:10**
